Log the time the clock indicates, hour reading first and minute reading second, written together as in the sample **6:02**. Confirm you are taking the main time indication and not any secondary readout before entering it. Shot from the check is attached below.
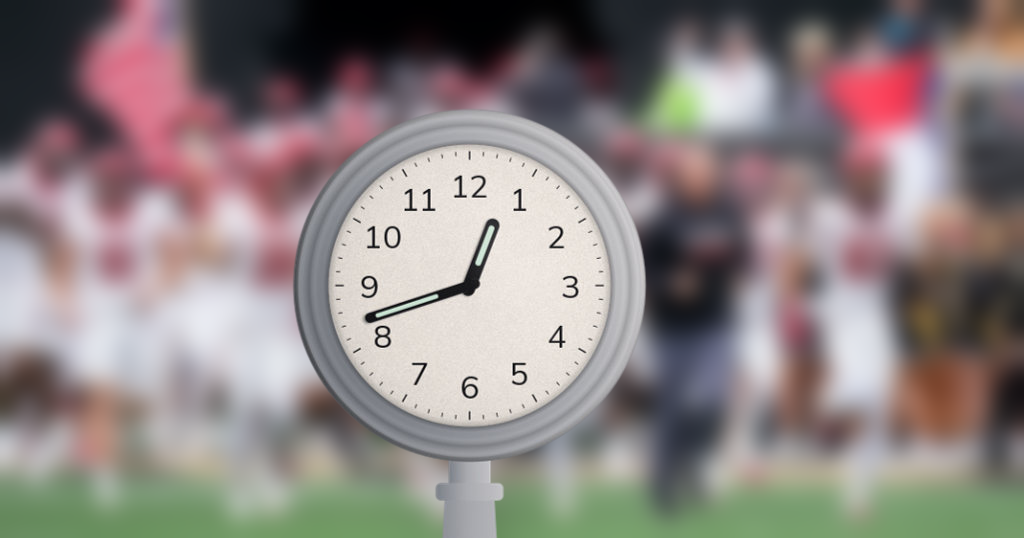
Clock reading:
**12:42**
